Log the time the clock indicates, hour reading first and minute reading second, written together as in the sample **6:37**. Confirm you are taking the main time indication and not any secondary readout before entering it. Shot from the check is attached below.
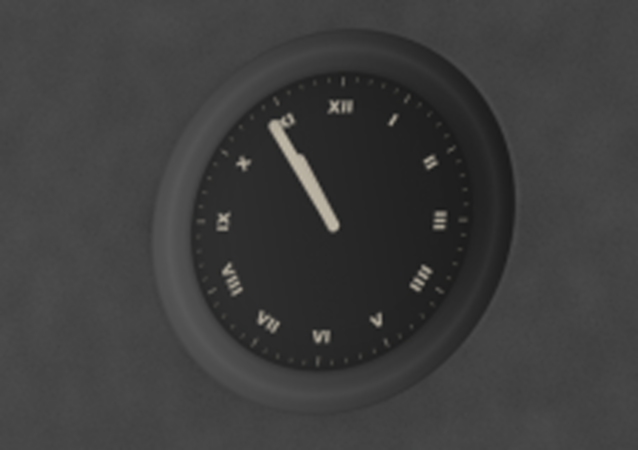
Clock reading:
**10:54**
